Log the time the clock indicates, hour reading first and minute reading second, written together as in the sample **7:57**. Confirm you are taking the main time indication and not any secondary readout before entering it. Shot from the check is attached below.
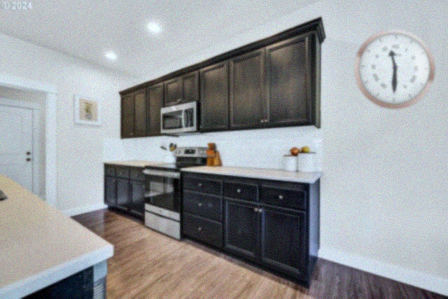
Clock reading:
**11:30**
